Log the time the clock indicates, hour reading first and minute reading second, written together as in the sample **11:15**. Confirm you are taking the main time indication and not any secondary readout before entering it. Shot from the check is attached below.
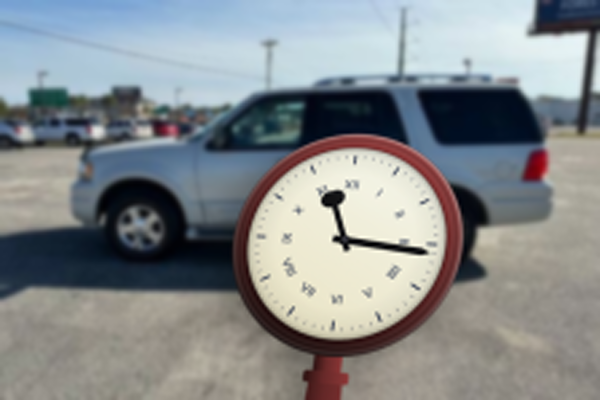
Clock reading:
**11:16**
